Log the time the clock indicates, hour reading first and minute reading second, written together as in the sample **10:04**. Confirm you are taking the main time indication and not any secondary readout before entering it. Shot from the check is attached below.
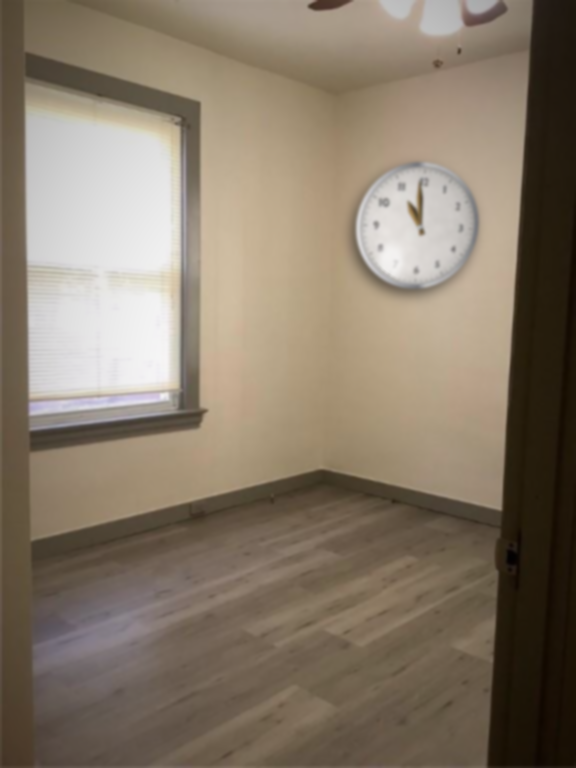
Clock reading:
**10:59**
